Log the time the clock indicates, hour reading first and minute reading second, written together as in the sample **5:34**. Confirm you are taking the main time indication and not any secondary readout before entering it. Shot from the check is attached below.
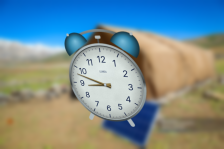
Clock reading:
**8:48**
